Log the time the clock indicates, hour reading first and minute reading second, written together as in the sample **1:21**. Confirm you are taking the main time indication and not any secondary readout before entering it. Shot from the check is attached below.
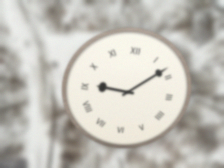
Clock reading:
**9:08**
